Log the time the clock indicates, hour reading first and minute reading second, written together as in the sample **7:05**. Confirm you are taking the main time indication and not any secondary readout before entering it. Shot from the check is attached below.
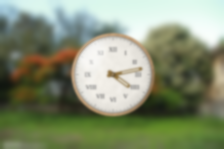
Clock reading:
**4:13**
